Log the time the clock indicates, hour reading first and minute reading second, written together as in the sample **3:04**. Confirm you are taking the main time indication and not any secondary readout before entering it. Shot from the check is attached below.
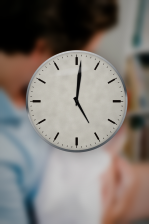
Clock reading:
**5:01**
